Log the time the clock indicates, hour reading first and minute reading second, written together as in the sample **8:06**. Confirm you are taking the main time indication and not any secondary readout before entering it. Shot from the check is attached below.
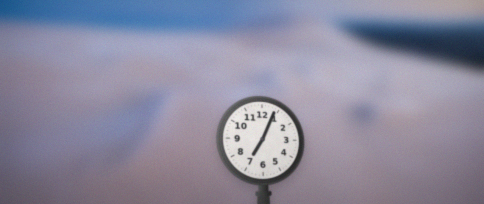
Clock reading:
**7:04**
